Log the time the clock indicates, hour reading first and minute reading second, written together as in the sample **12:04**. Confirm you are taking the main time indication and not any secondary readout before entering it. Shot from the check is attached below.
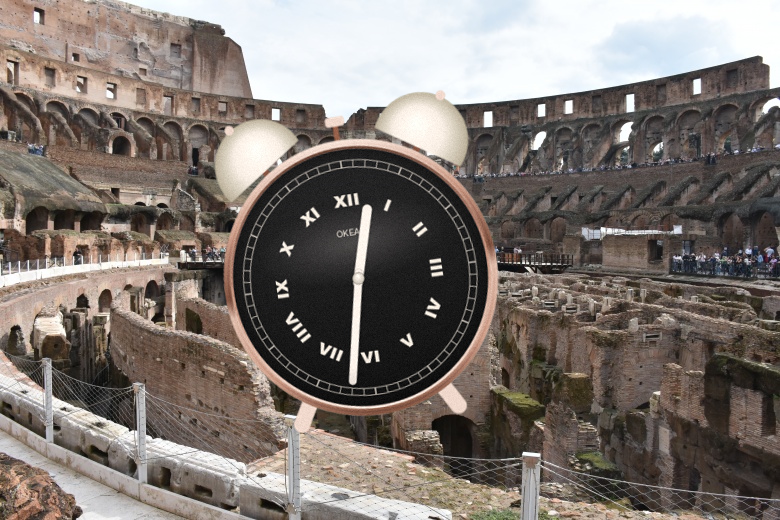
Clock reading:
**12:32**
